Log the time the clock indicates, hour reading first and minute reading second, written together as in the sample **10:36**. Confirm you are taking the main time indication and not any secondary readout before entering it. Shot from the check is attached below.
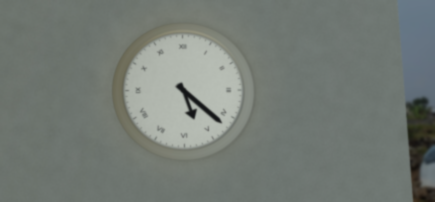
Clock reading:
**5:22**
